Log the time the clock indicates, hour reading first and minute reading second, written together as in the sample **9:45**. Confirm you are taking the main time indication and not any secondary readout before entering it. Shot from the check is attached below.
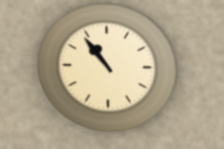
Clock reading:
**10:54**
